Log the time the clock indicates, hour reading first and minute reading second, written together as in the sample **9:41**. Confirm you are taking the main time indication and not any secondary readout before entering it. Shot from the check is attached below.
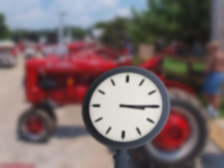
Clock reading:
**3:15**
